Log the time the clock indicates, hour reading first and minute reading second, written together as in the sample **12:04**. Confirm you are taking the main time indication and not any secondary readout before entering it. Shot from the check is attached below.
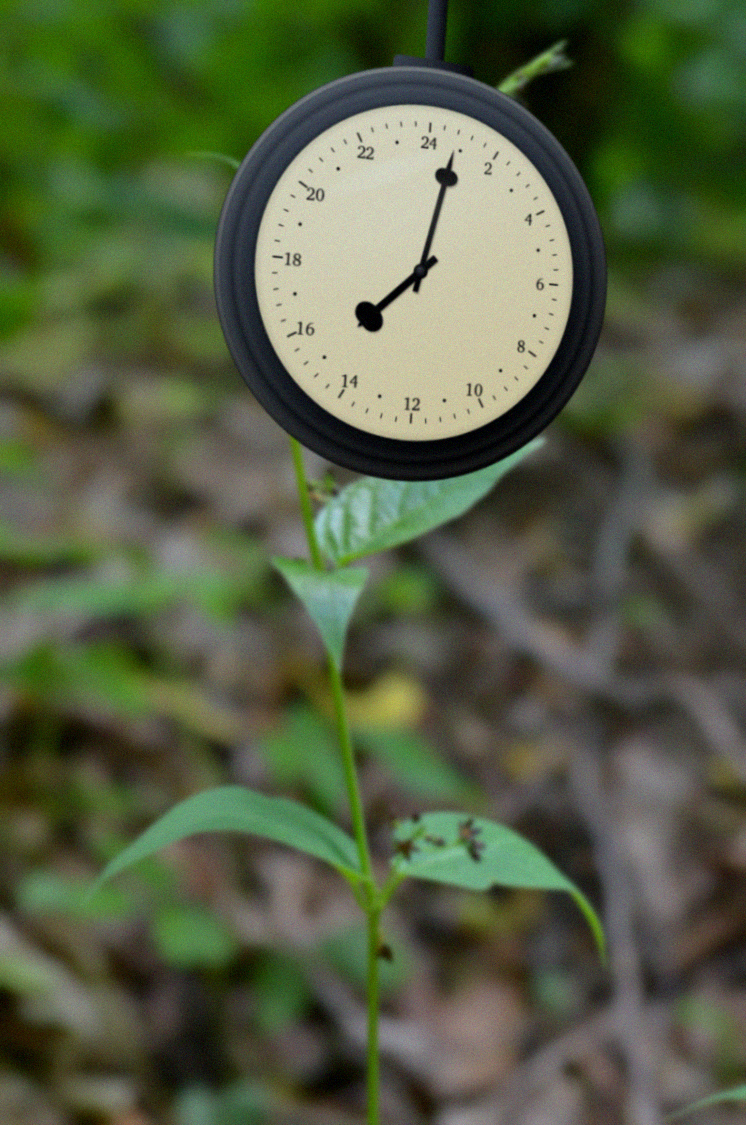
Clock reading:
**15:02**
